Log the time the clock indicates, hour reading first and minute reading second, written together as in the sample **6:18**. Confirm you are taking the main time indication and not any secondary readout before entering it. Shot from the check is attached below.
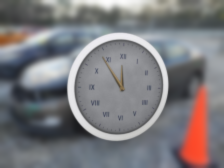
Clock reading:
**11:54**
